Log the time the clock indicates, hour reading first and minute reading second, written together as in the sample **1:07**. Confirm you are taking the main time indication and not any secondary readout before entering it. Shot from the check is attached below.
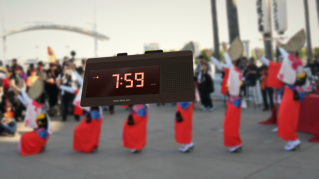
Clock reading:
**7:59**
